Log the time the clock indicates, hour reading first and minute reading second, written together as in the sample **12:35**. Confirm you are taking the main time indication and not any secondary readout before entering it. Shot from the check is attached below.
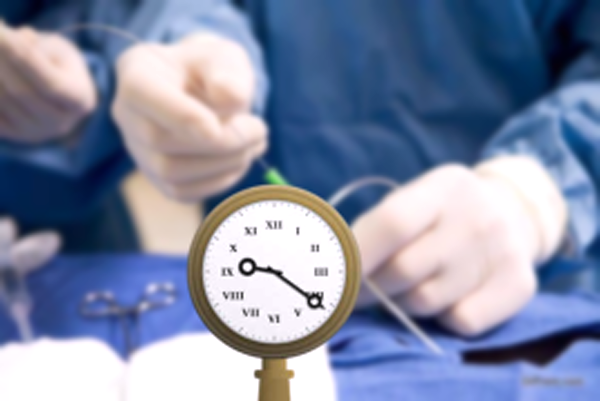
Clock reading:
**9:21**
